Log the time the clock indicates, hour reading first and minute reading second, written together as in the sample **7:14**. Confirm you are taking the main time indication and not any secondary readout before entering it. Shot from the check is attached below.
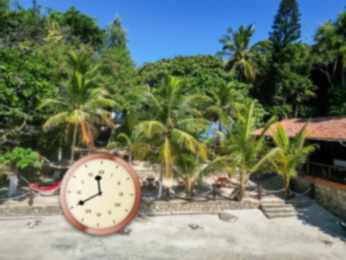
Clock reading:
**11:40**
